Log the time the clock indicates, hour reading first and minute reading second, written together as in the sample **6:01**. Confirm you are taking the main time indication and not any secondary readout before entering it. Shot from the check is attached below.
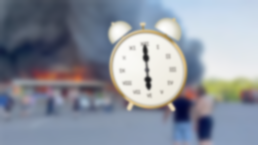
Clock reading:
**6:00**
